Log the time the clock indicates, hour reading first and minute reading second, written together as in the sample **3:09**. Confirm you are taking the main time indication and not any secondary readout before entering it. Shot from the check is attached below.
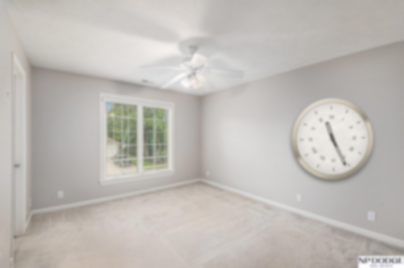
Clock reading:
**11:26**
